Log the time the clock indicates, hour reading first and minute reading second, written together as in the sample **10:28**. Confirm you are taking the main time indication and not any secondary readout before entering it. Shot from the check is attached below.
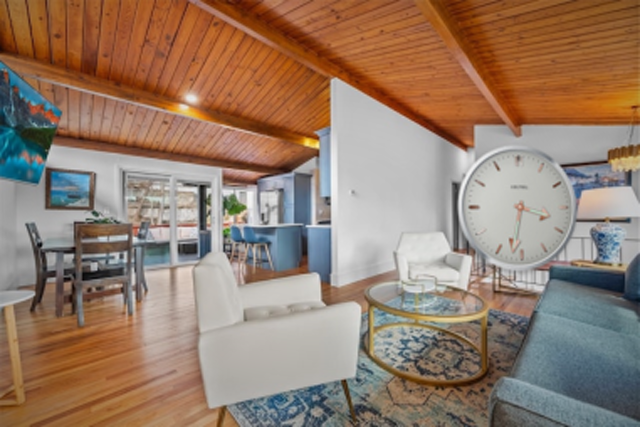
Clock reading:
**3:32**
